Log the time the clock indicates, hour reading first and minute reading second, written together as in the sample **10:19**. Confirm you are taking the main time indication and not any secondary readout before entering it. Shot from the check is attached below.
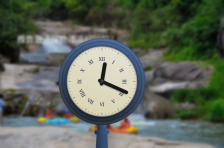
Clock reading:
**12:19**
